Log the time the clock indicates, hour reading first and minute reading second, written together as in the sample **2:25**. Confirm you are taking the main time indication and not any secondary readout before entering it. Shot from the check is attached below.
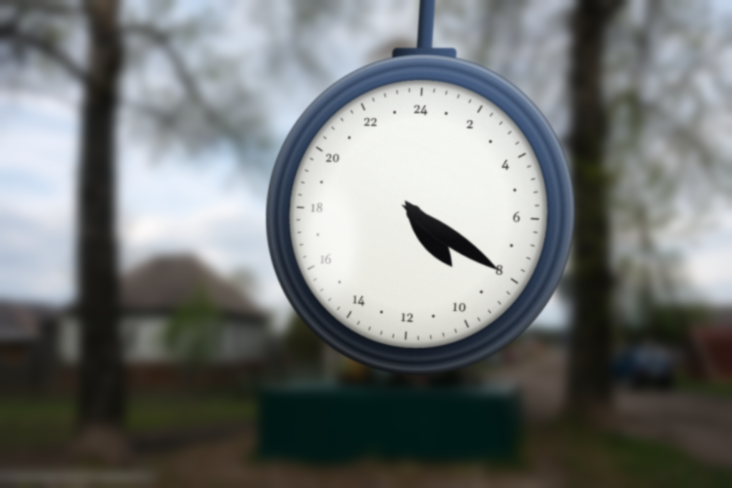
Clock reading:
**9:20**
